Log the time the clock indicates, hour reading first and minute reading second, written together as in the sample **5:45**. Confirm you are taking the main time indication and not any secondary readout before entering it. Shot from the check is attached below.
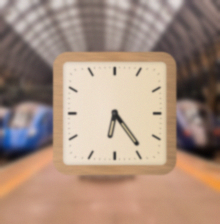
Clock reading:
**6:24**
